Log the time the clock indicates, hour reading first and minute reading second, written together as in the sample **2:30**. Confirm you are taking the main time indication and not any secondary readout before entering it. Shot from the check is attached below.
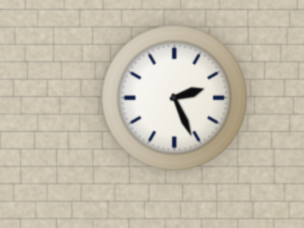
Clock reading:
**2:26**
